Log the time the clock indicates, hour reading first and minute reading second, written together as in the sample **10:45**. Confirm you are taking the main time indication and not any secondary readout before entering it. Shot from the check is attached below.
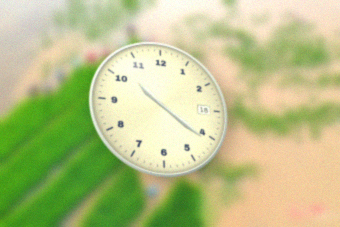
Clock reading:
**10:21**
